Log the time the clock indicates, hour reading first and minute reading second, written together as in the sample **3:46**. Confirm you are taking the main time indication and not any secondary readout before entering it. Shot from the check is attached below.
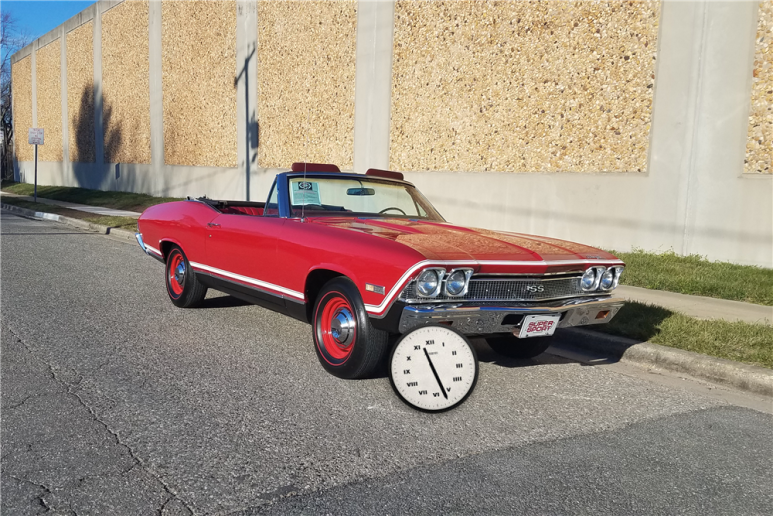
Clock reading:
**11:27**
